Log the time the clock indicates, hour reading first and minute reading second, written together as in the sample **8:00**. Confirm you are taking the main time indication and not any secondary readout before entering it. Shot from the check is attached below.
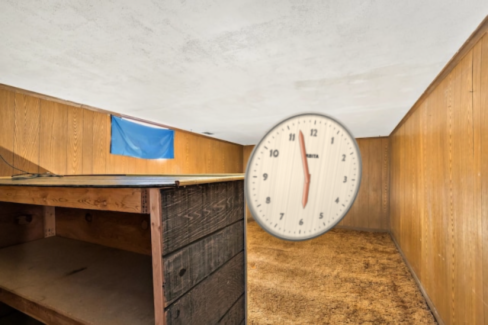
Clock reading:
**5:57**
